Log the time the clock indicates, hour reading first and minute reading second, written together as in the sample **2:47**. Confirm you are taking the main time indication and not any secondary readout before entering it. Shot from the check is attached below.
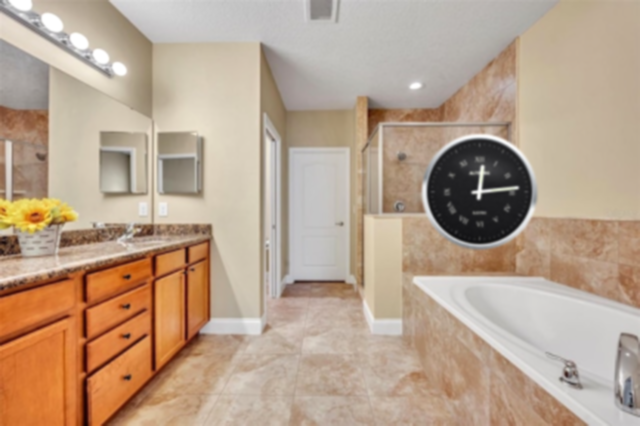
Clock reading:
**12:14**
